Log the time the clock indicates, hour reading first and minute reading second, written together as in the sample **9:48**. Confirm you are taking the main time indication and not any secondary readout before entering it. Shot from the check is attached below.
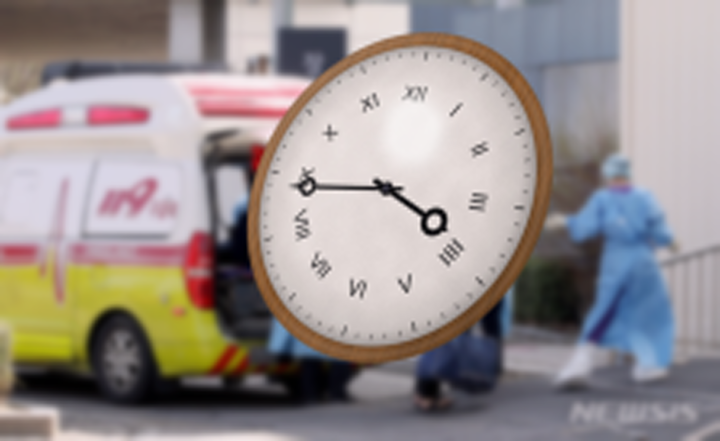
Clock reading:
**3:44**
